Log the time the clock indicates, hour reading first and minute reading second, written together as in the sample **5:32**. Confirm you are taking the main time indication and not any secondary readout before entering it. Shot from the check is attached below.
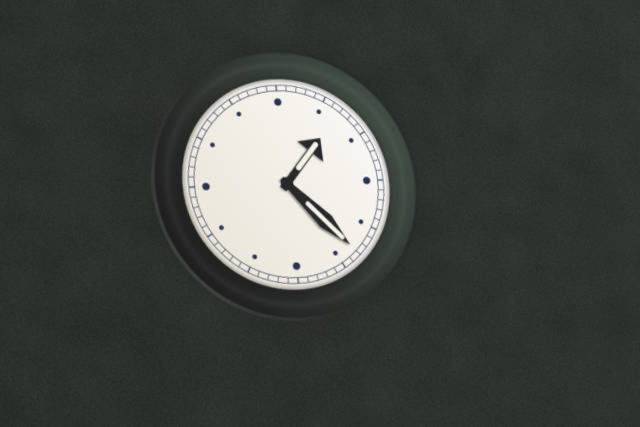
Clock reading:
**1:23**
